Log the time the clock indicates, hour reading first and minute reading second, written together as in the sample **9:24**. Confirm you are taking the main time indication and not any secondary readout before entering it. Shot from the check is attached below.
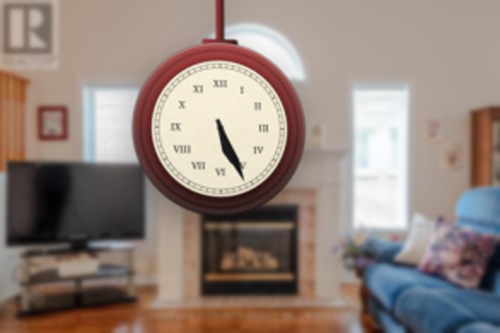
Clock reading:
**5:26**
